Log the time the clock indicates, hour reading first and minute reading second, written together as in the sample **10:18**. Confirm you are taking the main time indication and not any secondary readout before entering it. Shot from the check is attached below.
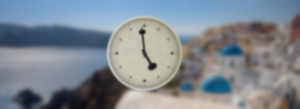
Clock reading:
**4:59**
